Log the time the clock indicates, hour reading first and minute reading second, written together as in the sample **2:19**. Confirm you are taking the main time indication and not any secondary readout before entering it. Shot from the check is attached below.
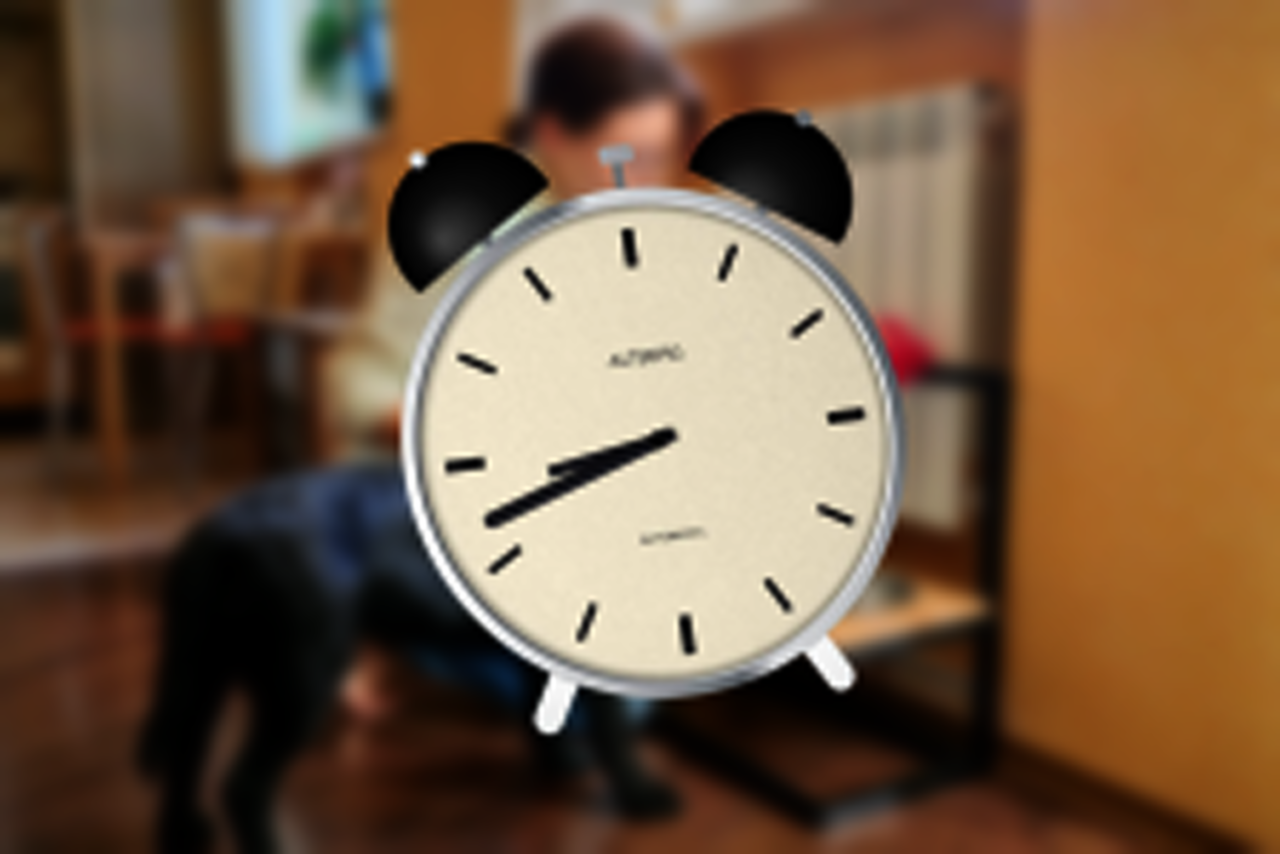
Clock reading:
**8:42**
